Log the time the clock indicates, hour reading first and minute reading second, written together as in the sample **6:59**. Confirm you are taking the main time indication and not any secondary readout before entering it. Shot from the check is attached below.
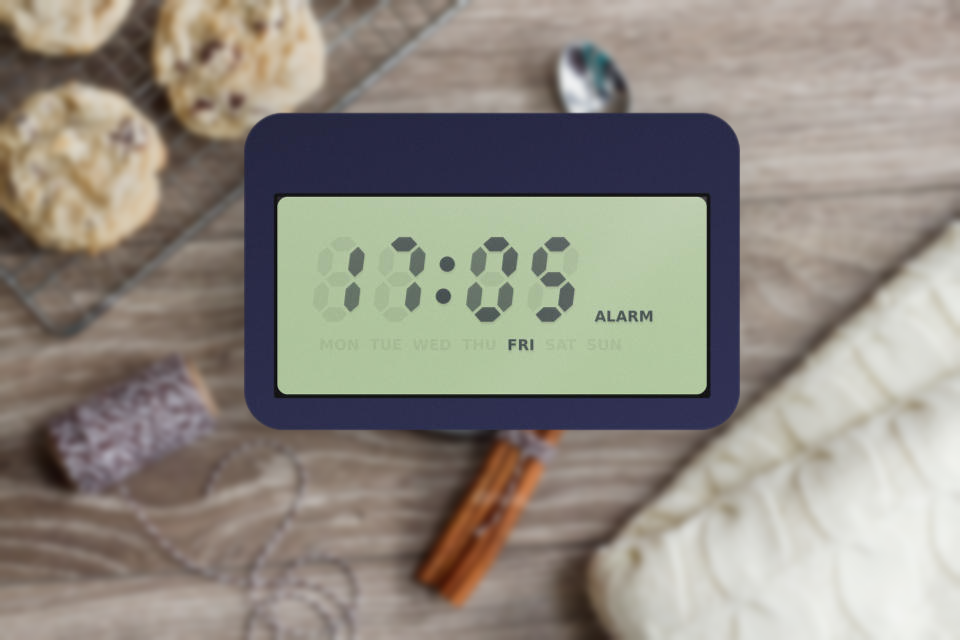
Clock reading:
**17:05**
